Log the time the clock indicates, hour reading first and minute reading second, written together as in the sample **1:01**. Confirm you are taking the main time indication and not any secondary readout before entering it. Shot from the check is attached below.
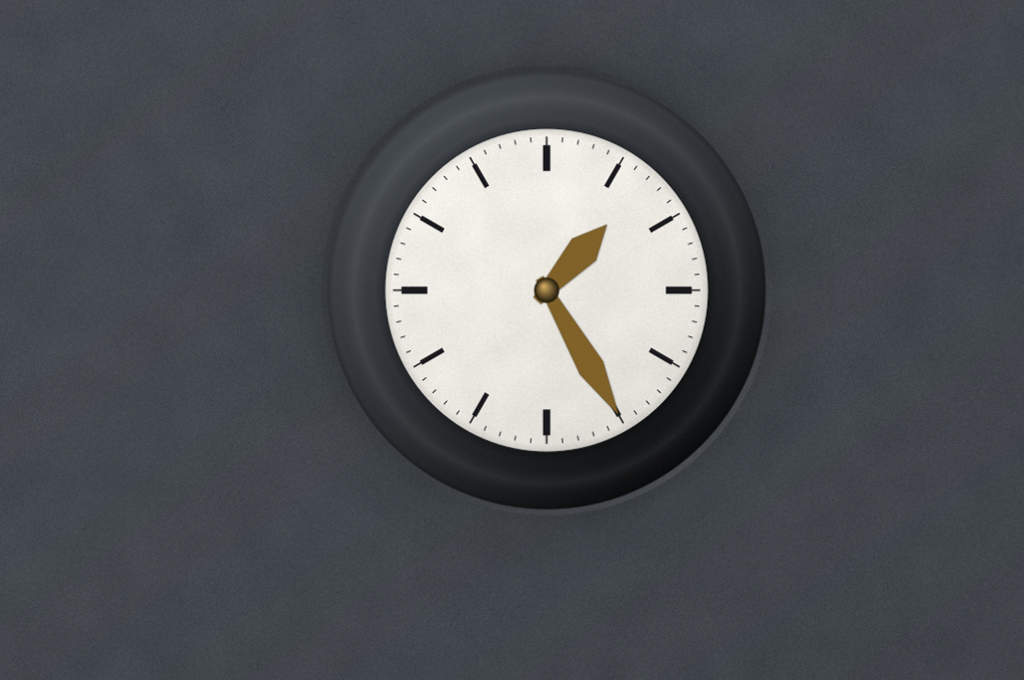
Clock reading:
**1:25**
